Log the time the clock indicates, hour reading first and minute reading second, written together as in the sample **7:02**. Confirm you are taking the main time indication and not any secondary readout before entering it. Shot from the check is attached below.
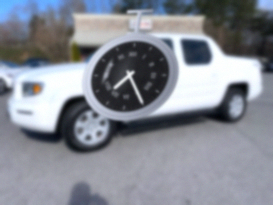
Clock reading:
**7:25**
